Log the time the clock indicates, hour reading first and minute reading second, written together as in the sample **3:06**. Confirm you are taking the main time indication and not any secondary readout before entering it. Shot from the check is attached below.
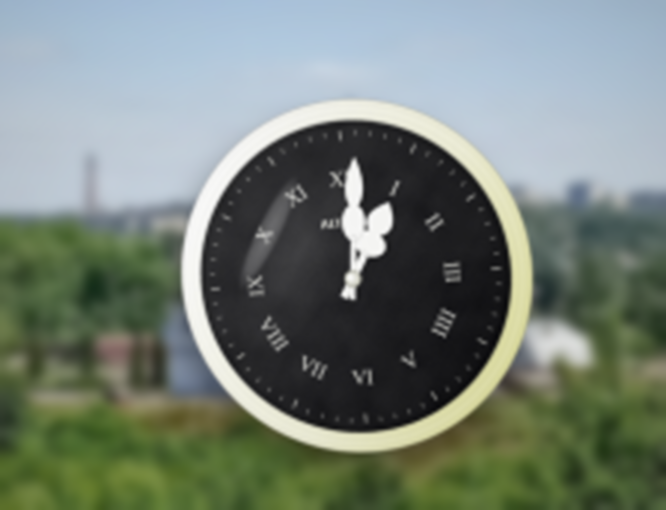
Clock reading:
**1:01**
